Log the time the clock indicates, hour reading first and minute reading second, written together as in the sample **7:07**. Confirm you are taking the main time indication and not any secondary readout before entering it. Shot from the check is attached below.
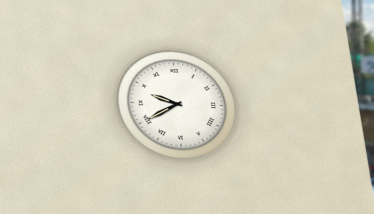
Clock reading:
**9:40**
